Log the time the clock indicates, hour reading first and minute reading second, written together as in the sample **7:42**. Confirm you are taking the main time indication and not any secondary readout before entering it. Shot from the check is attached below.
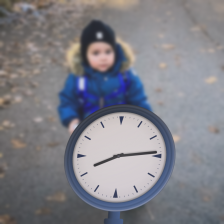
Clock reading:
**8:14**
